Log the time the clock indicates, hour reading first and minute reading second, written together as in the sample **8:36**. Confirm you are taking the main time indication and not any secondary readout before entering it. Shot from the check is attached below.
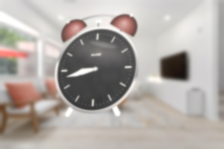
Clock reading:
**8:43**
